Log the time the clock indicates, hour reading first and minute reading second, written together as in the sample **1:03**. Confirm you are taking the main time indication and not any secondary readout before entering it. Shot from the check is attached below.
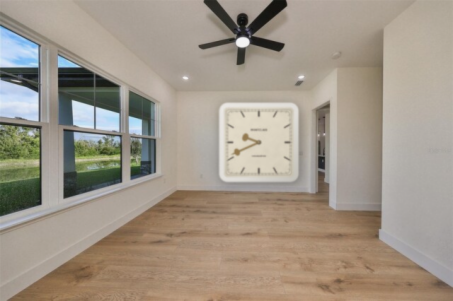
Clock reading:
**9:41**
